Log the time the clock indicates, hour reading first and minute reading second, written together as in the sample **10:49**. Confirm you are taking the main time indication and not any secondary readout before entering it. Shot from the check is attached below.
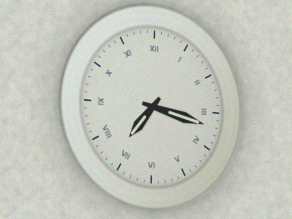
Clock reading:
**7:17**
